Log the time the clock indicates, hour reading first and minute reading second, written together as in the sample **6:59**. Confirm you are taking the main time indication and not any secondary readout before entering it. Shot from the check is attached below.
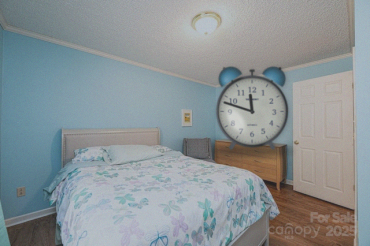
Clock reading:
**11:48**
